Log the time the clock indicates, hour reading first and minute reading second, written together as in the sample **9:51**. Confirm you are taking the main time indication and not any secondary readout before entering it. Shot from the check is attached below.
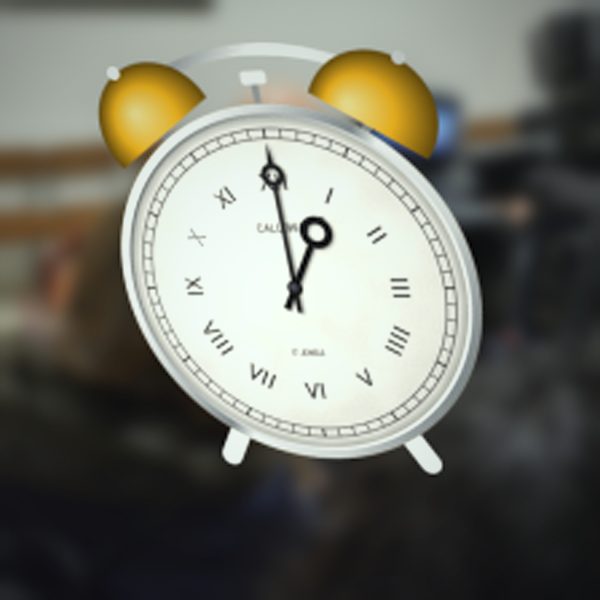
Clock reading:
**1:00**
